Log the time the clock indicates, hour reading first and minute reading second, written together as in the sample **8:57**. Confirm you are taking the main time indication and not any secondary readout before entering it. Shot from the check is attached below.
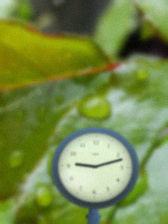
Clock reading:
**9:12**
